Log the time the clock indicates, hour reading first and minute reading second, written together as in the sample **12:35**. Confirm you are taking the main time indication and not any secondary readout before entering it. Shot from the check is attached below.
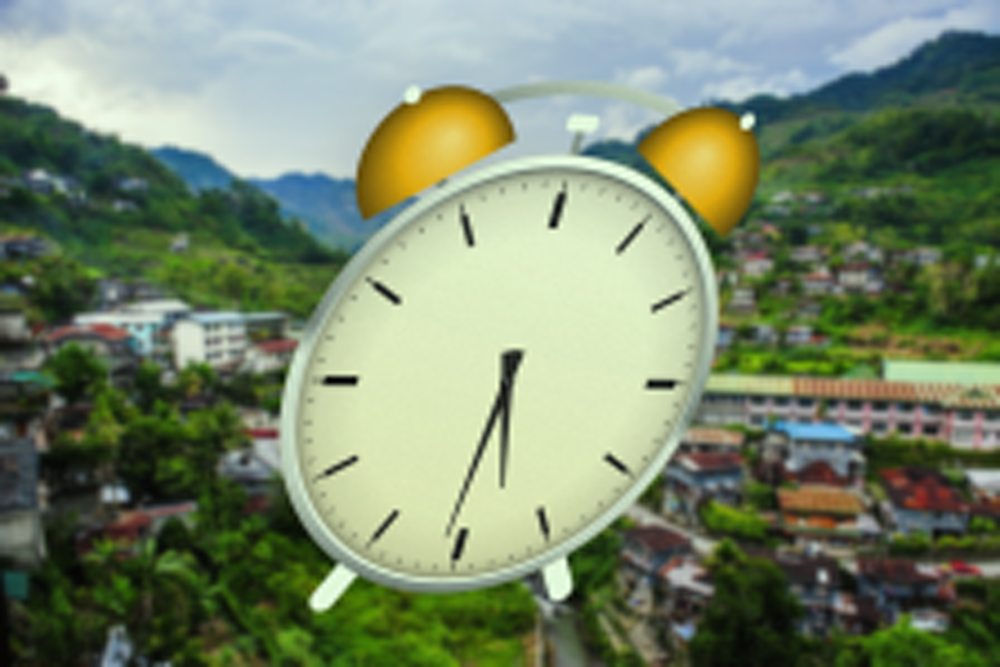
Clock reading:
**5:31**
